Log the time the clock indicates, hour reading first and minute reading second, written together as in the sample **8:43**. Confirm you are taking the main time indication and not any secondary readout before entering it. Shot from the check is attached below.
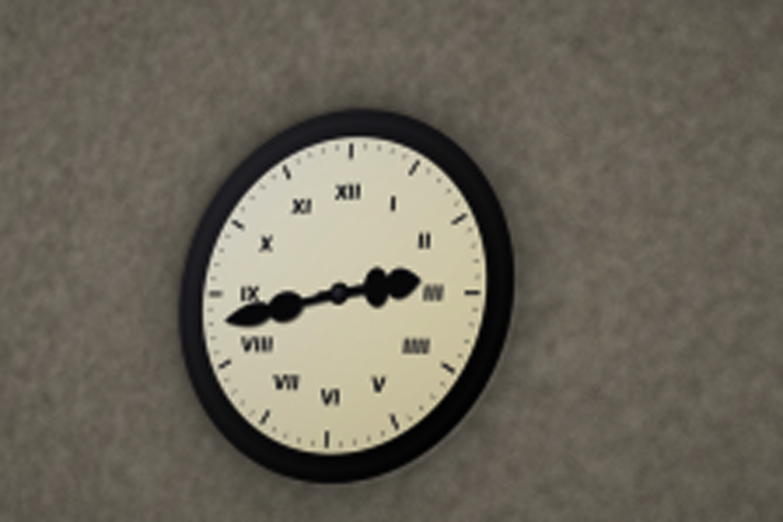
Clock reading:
**2:43**
